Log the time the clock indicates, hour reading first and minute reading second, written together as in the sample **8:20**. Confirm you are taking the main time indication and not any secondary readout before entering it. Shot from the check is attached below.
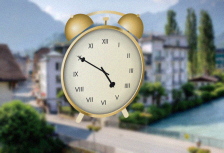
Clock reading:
**4:50**
